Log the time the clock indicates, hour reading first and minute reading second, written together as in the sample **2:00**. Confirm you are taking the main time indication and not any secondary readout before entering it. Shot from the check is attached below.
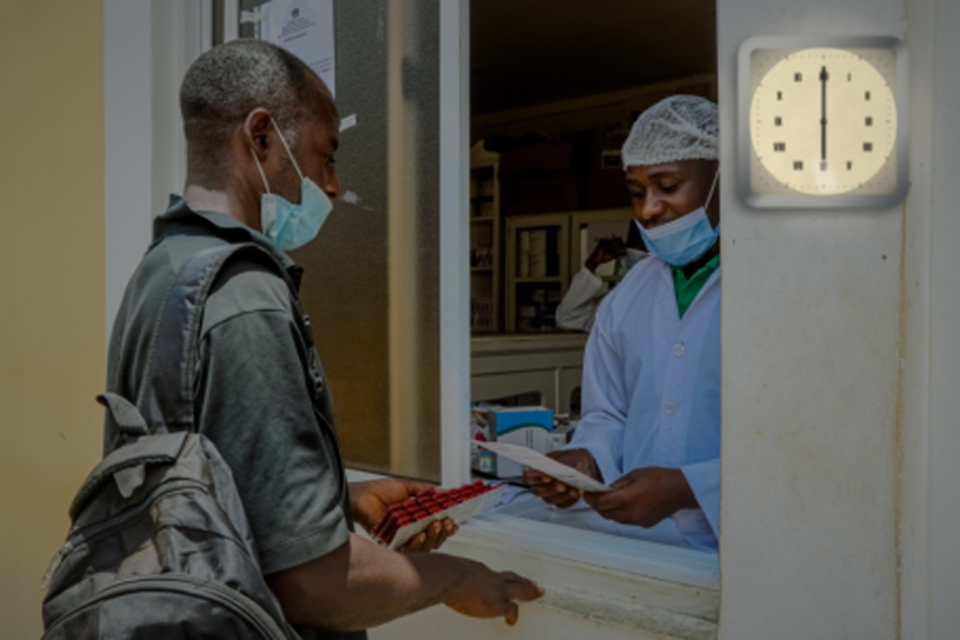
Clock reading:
**6:00**
